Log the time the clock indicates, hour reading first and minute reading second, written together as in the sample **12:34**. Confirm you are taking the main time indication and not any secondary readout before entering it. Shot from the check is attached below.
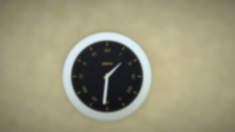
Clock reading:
**1:31**
